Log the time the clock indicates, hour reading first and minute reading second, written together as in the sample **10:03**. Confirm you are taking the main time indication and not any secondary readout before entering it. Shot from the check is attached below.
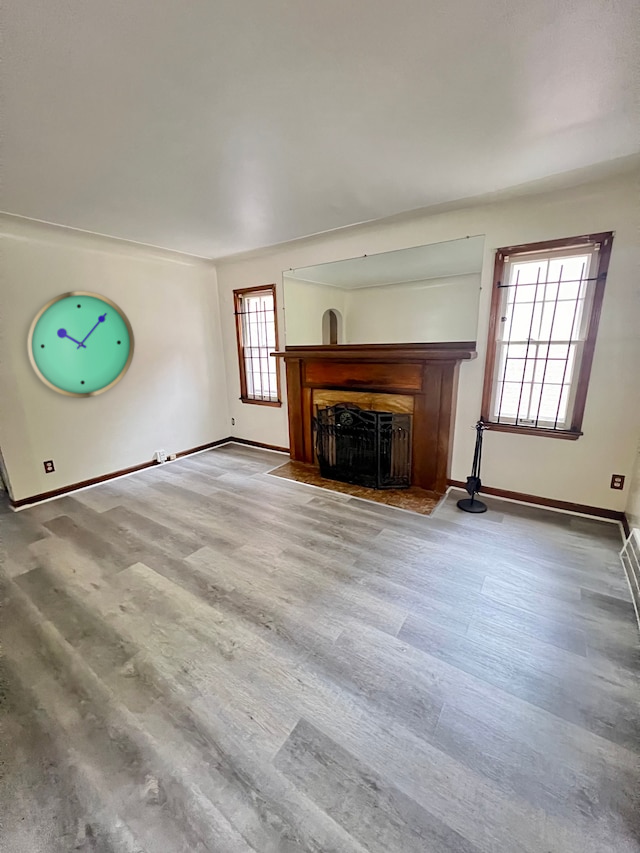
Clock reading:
**10:07**
